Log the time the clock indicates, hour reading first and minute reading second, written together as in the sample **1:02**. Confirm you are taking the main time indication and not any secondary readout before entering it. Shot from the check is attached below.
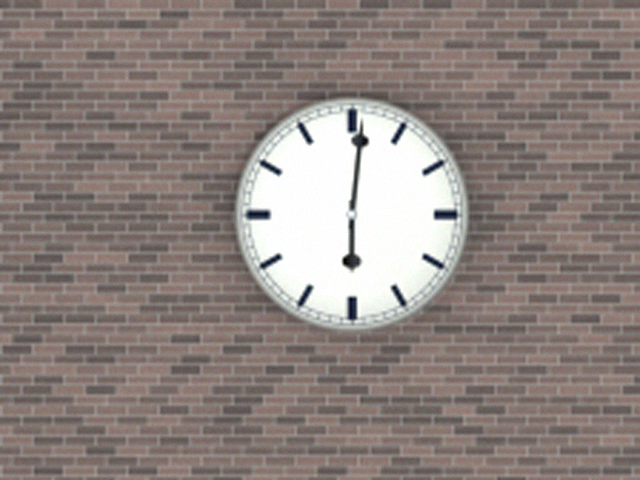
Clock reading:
**6:01**
